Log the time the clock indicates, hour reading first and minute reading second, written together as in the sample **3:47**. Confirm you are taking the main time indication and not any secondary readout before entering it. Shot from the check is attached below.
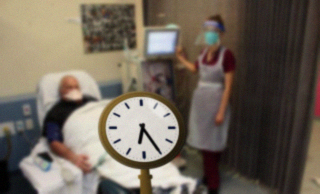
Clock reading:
**6:25**
